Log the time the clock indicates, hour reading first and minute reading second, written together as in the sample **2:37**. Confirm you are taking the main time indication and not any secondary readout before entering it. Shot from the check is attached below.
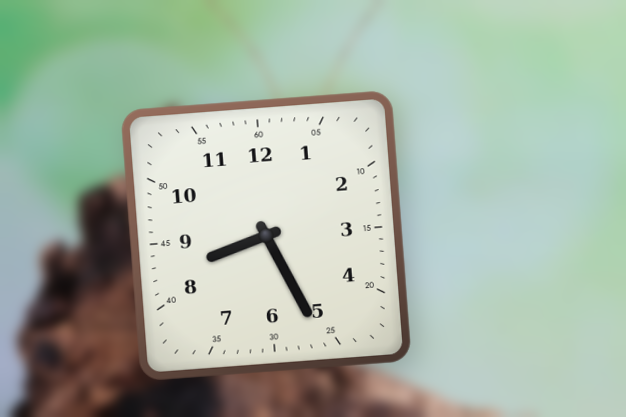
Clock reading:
**8:26**
